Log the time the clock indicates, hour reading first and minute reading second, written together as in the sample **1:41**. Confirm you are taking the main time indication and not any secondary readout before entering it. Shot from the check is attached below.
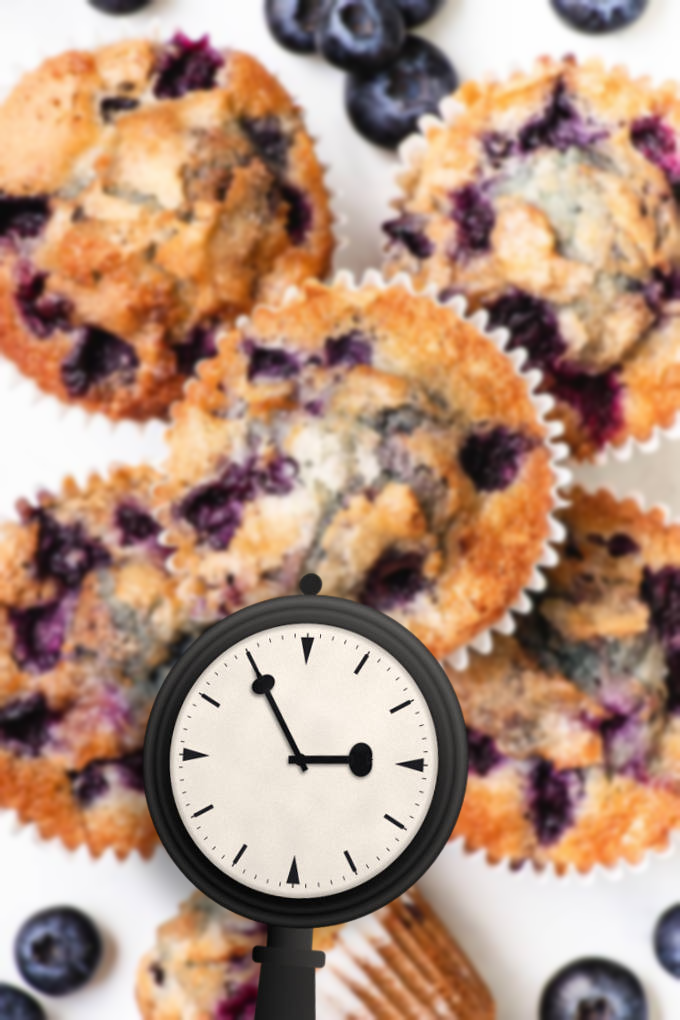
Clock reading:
**2:55**
